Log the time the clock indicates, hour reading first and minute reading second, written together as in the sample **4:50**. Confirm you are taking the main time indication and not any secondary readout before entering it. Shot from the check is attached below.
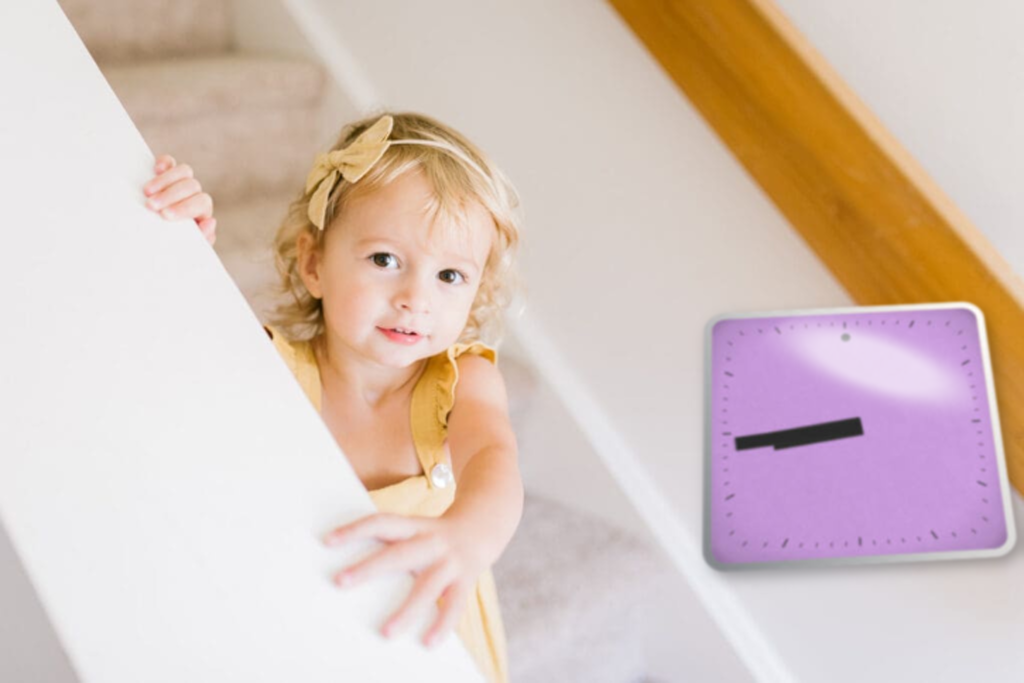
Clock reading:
**8:44**
